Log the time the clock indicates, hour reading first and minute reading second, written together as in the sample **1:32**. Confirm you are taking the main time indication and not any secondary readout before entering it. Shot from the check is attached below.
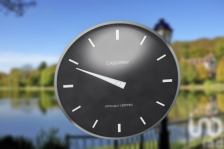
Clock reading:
**9:49**
